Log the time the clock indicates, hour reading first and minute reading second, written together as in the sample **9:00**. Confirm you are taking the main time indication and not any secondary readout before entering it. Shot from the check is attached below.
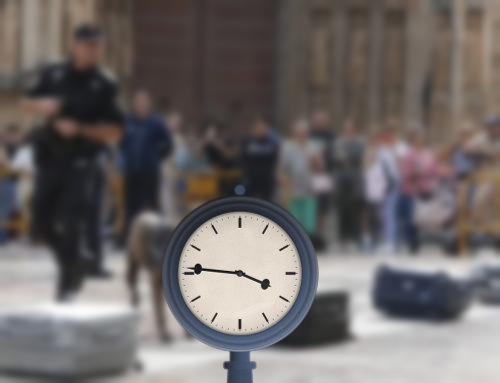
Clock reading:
**3:46**
